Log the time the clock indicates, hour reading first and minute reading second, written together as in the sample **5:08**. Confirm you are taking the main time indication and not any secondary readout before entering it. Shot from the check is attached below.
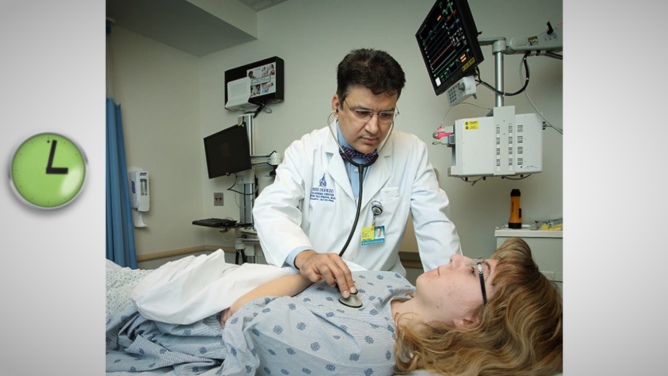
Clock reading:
**3:02**
